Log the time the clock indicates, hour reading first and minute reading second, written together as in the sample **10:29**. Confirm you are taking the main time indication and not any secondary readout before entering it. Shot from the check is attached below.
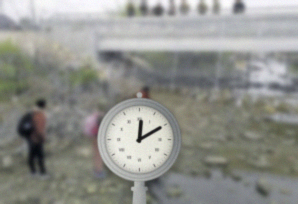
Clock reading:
**12:10**
